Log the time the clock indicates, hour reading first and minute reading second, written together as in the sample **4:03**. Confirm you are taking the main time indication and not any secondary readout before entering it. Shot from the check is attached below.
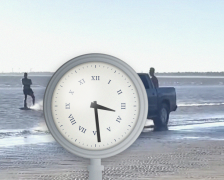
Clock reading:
**3:29**
